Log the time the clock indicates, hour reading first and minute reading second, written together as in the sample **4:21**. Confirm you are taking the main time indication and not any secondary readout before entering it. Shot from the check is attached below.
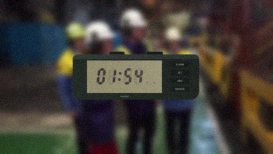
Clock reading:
**1:54**
